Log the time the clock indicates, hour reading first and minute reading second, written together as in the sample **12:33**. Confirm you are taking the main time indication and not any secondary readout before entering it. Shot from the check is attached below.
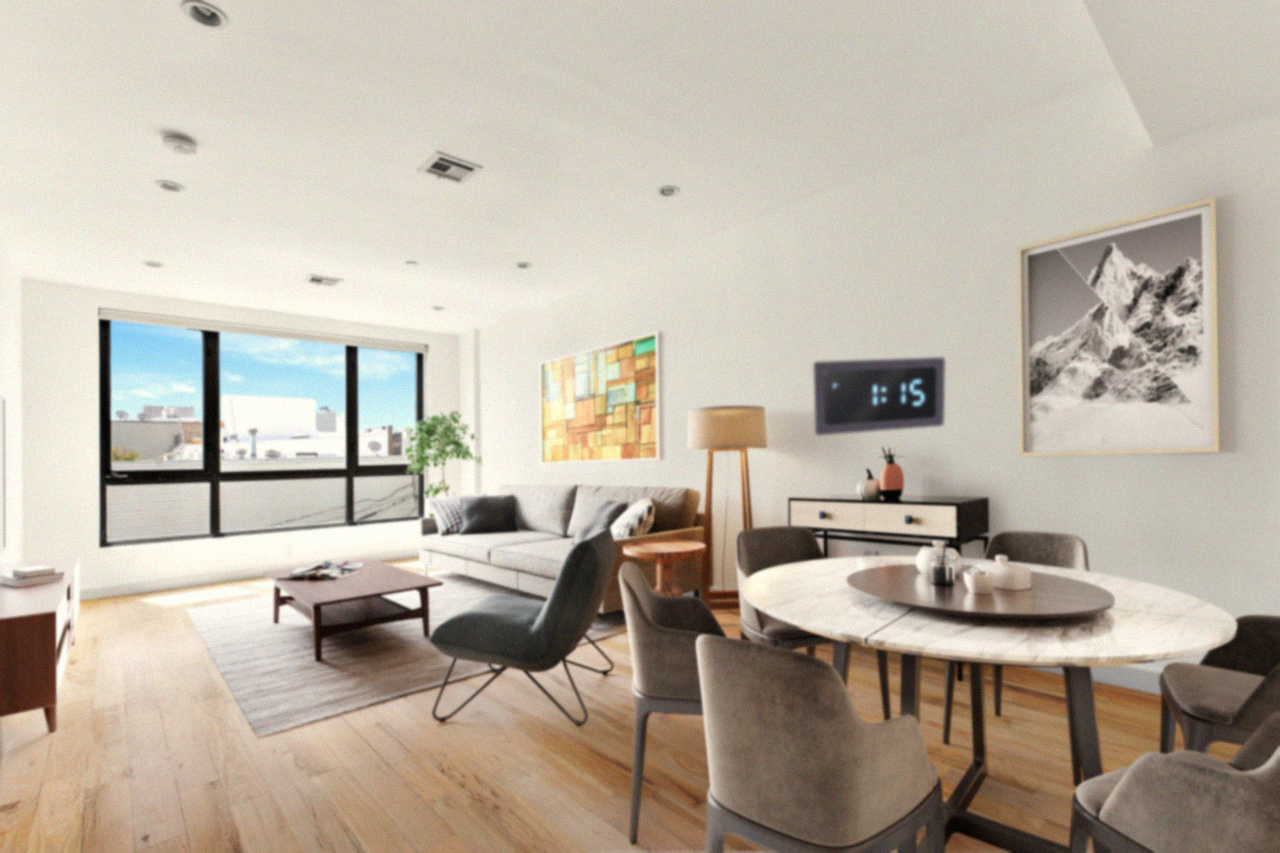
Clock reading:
**1:15**
